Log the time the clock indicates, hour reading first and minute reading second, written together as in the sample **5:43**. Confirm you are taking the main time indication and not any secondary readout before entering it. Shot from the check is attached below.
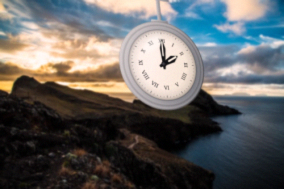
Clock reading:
**2:00**
